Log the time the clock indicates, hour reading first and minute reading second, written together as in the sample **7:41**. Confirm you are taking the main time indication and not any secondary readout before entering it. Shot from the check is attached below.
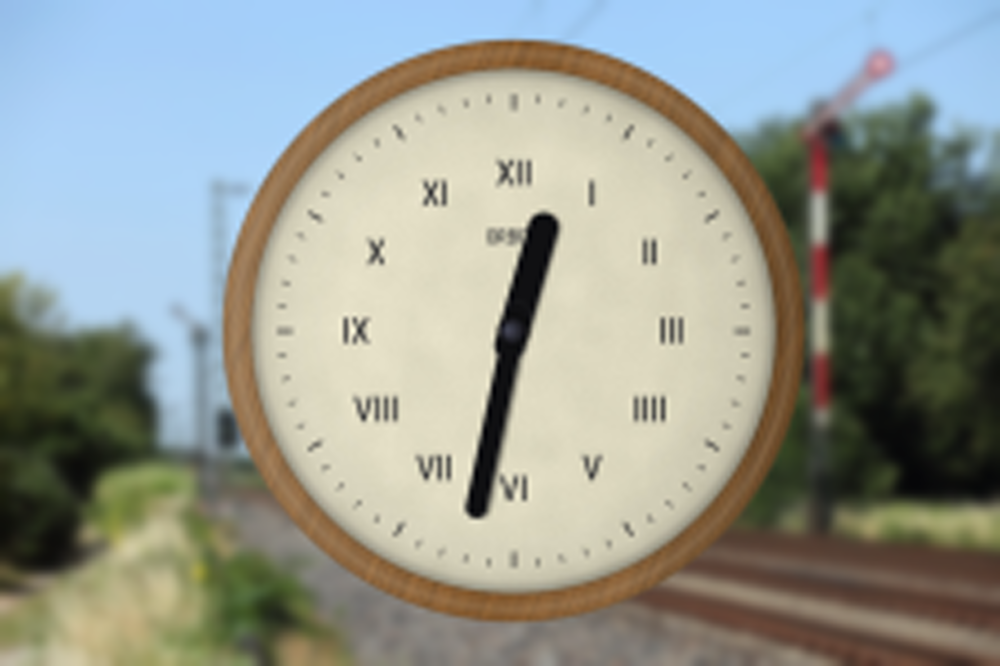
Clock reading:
**12:32**
